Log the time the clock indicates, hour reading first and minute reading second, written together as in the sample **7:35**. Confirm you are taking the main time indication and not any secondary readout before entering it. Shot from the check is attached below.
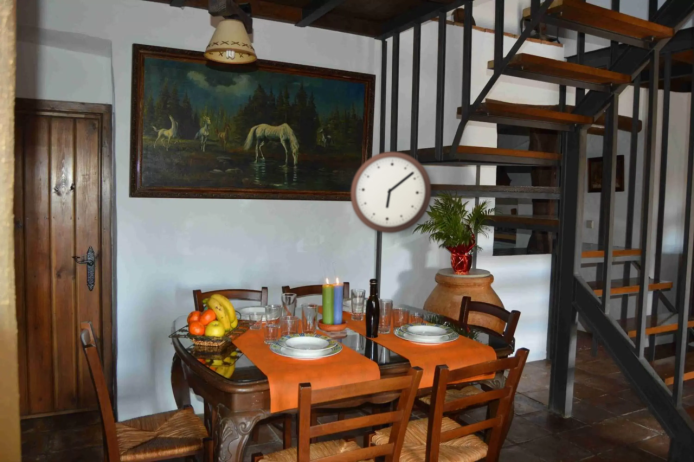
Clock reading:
**6:08**
